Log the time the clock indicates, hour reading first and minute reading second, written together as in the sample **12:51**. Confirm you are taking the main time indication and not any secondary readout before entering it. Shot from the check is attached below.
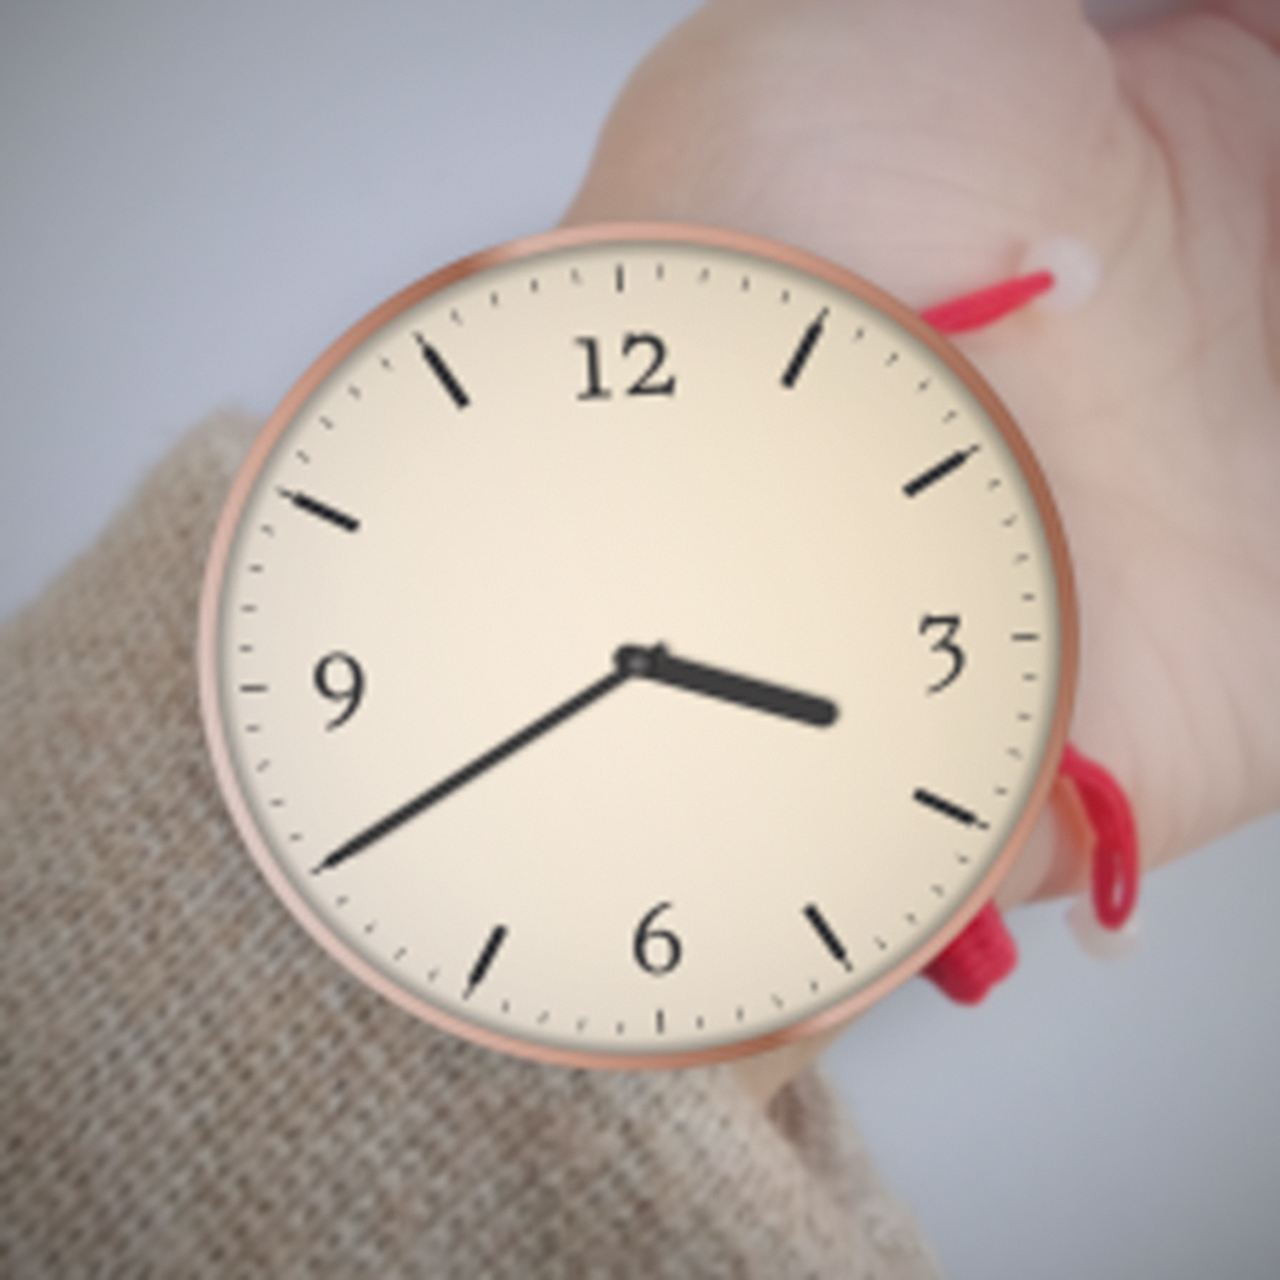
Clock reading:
**3:40**
